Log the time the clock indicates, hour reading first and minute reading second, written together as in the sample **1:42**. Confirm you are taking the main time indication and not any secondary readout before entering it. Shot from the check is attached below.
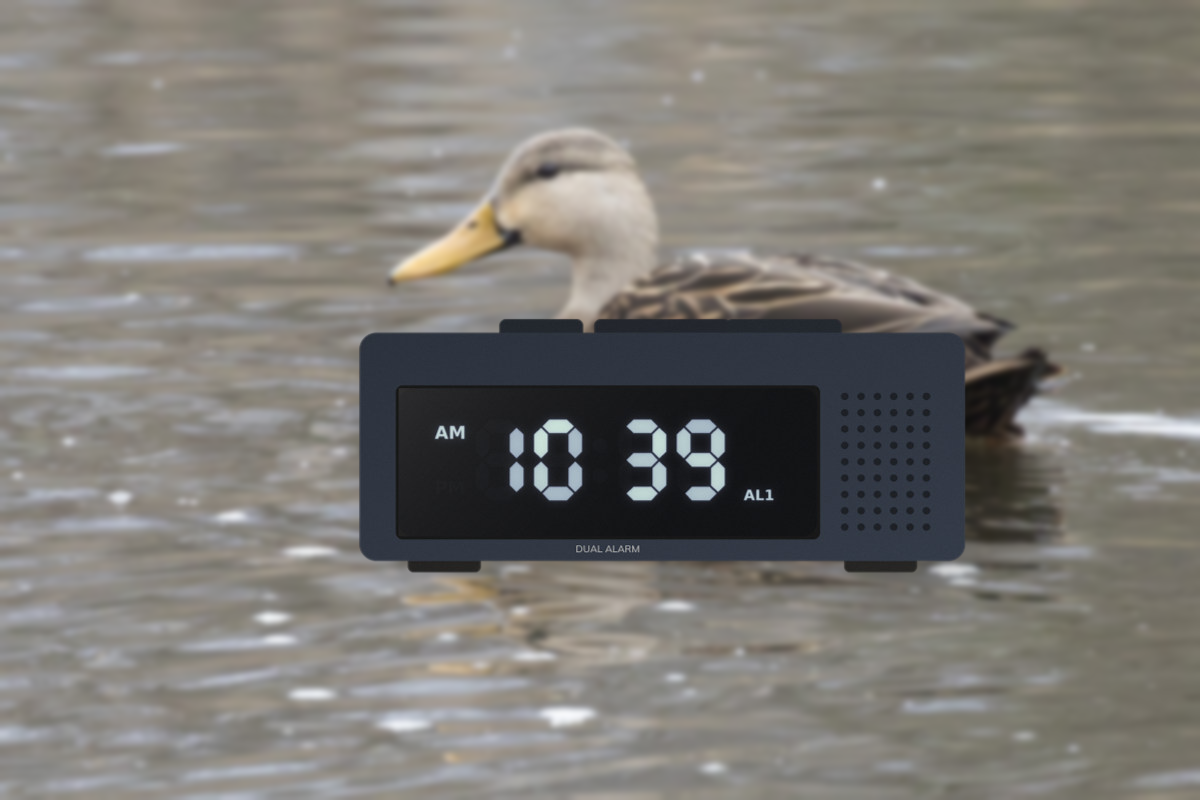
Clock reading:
**10:39**
